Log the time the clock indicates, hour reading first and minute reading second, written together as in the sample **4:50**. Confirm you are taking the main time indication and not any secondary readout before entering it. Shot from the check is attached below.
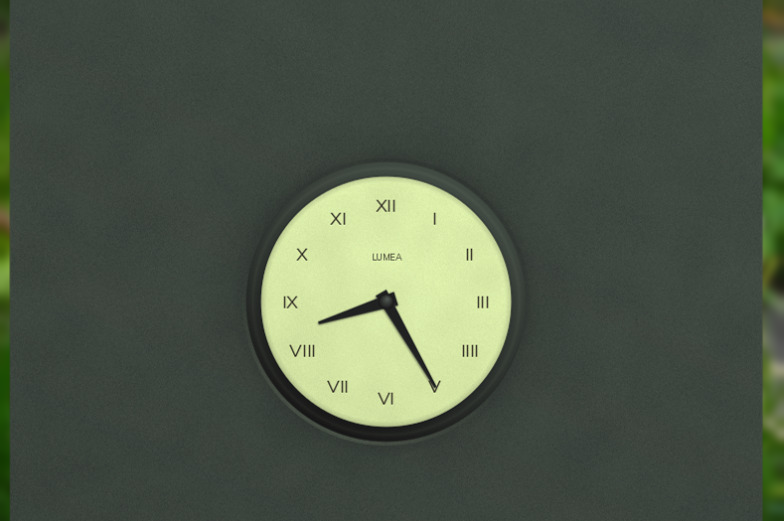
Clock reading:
**8:25**
